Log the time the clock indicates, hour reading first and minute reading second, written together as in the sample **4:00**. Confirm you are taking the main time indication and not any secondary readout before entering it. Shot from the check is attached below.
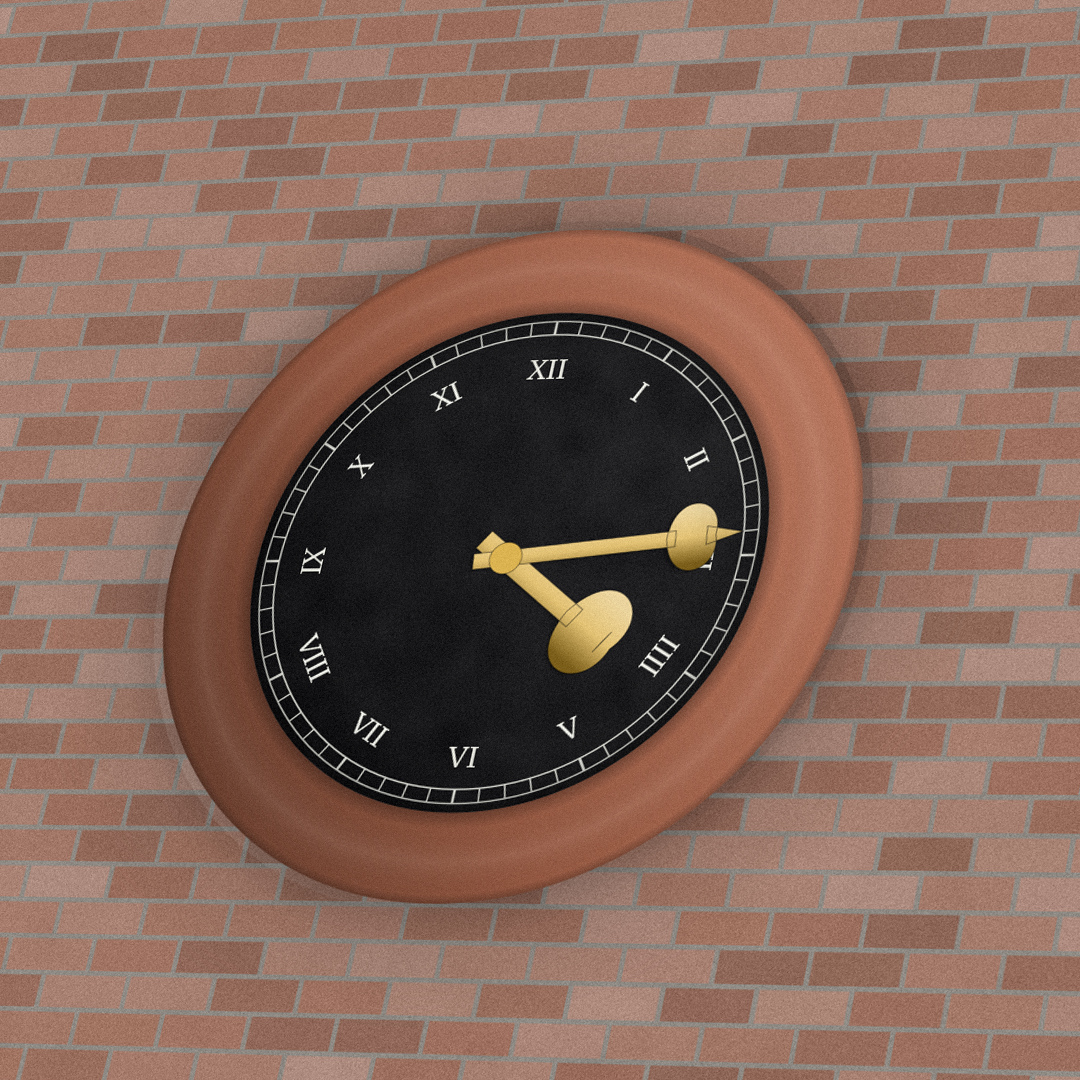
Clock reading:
**4:14**
